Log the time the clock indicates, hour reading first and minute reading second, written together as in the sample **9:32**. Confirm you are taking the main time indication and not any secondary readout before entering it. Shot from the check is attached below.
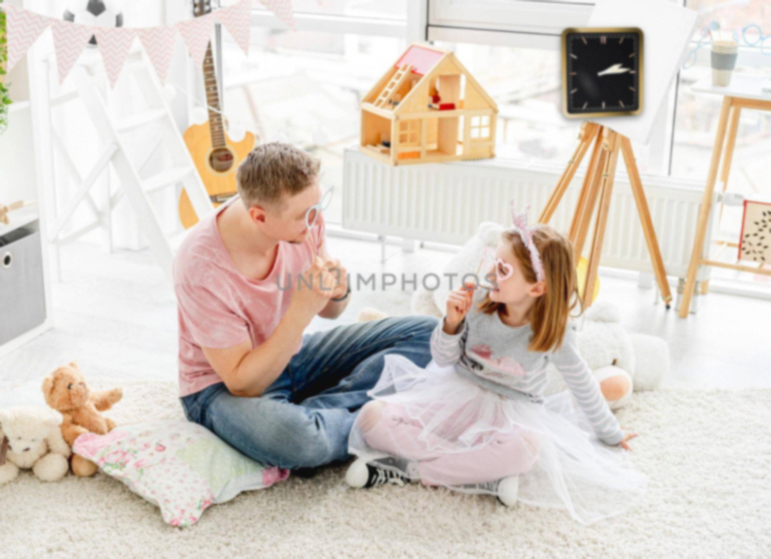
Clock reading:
**2:14**
